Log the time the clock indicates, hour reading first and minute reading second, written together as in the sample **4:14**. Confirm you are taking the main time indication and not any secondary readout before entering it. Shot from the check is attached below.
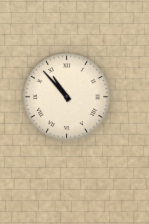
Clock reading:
**10:53**
